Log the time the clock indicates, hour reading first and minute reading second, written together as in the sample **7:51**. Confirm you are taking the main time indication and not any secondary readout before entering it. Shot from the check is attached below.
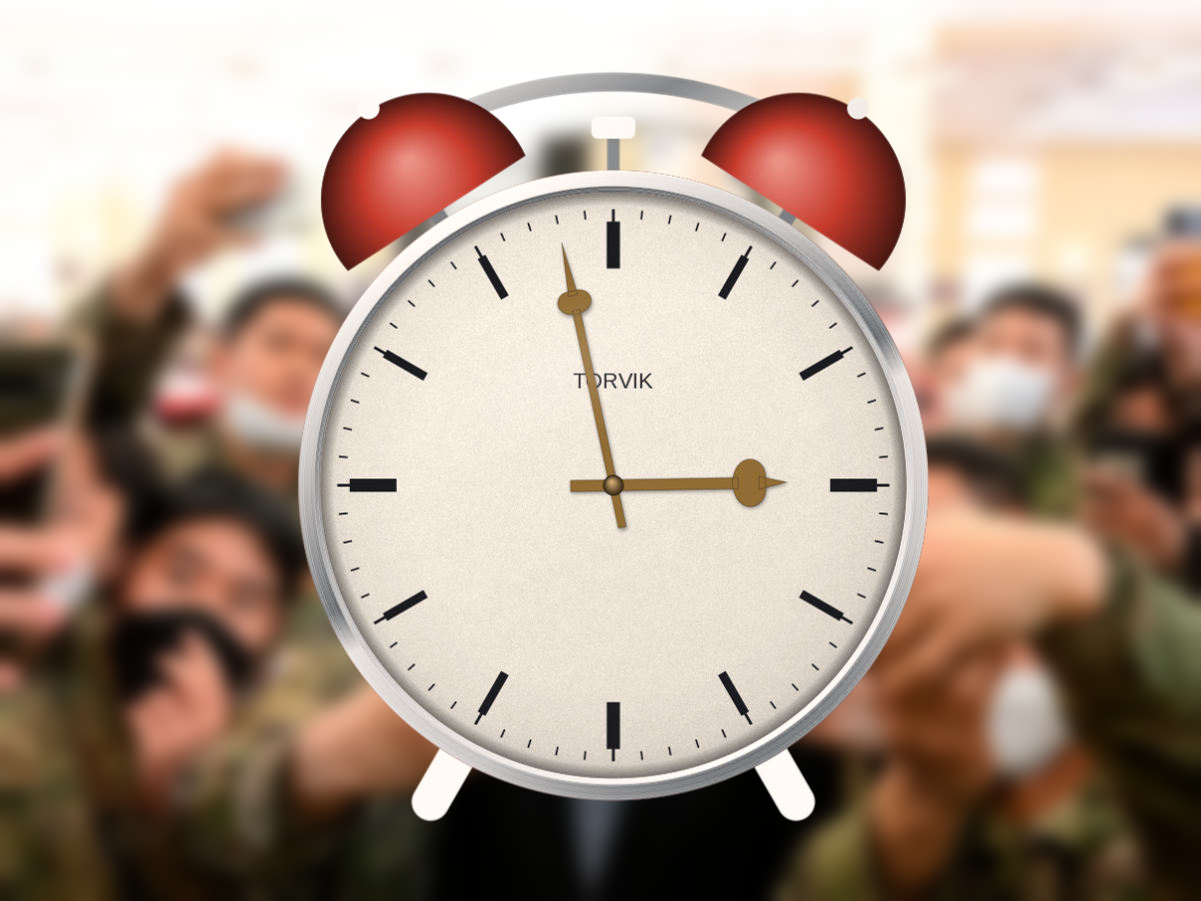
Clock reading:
**2:58**
